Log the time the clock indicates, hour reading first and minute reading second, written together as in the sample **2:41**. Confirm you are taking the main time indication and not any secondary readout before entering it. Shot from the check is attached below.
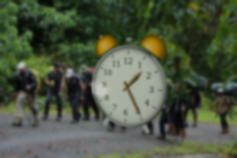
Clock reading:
**1:25**
